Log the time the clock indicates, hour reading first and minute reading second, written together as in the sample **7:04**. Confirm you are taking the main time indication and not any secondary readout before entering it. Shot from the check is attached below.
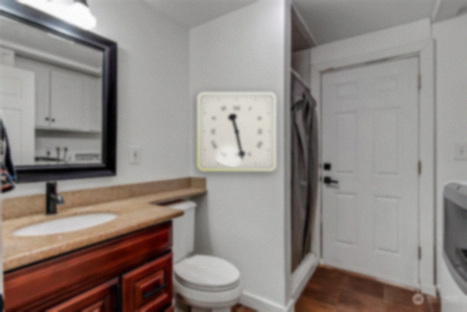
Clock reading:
**11:28**
